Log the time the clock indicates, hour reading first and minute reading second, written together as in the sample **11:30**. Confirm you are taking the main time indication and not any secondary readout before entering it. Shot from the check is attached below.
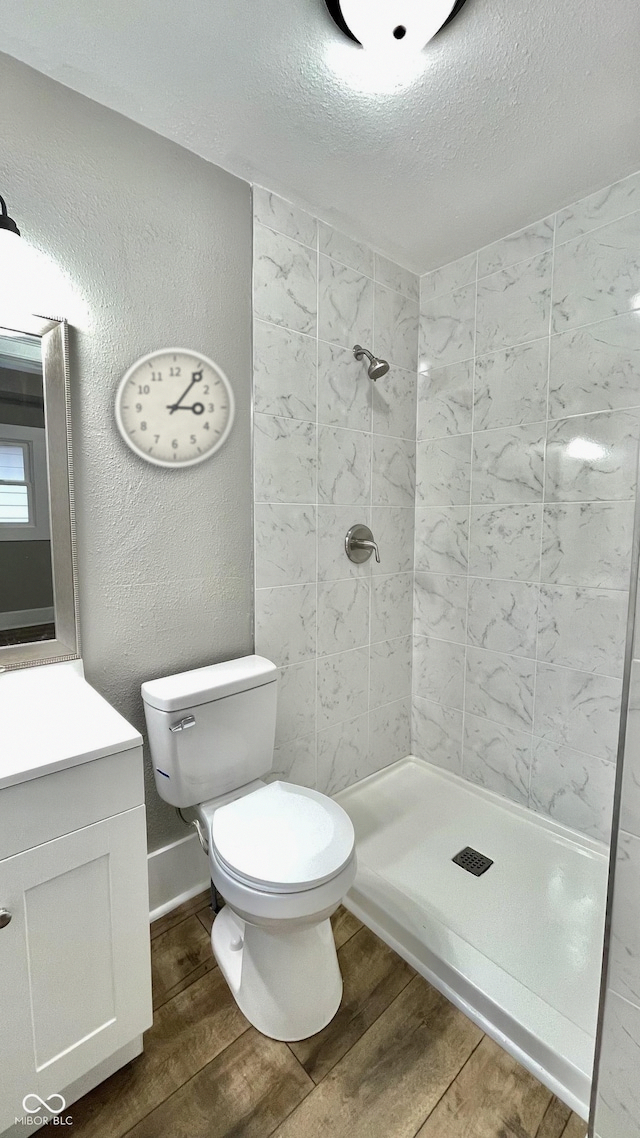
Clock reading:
**3:06**
